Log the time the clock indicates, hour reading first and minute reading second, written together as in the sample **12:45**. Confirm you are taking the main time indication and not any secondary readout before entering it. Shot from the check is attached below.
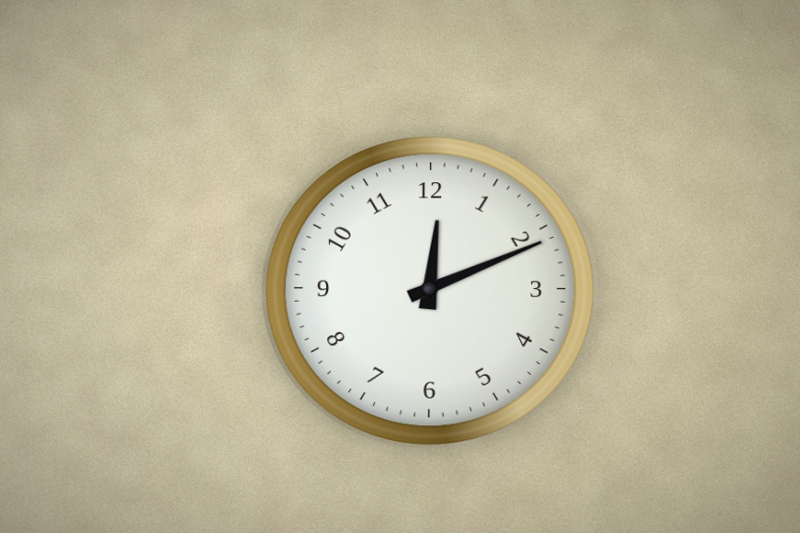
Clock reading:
**12:11**
